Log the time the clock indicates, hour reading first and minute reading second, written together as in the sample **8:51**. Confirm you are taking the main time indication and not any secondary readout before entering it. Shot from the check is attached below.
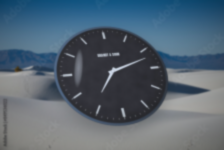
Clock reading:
**7:12**
